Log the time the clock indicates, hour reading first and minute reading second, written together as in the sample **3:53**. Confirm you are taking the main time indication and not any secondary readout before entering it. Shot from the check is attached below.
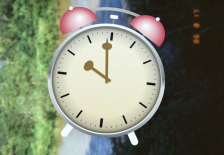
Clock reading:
**9:59**
